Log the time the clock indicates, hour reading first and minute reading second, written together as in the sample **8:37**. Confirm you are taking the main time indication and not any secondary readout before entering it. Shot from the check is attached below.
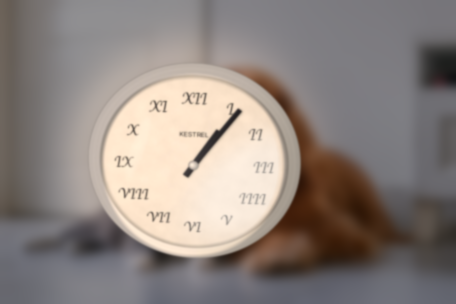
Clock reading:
**1:06**
